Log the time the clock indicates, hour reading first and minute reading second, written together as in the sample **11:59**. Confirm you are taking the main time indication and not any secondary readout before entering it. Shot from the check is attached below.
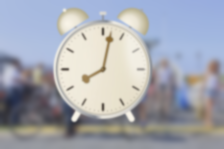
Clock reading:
**8:02**
